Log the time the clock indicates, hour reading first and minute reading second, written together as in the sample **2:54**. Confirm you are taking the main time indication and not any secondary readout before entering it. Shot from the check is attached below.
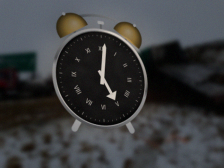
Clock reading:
**5:01**
